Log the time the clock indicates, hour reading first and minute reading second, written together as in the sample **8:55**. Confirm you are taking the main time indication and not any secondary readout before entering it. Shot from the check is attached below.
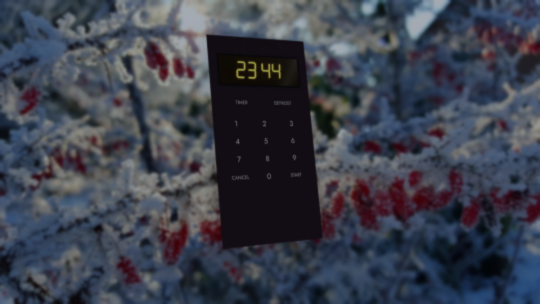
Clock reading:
**23:44**
